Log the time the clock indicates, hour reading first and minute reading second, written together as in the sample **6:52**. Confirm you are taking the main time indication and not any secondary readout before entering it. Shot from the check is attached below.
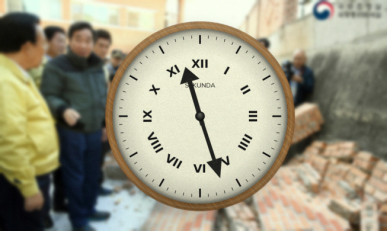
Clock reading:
**11:27**
